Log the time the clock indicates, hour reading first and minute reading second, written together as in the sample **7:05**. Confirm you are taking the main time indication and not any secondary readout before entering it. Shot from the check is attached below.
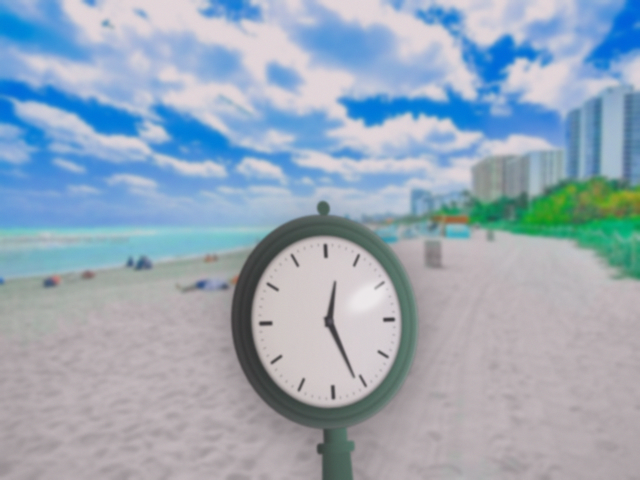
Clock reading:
**12:26**
